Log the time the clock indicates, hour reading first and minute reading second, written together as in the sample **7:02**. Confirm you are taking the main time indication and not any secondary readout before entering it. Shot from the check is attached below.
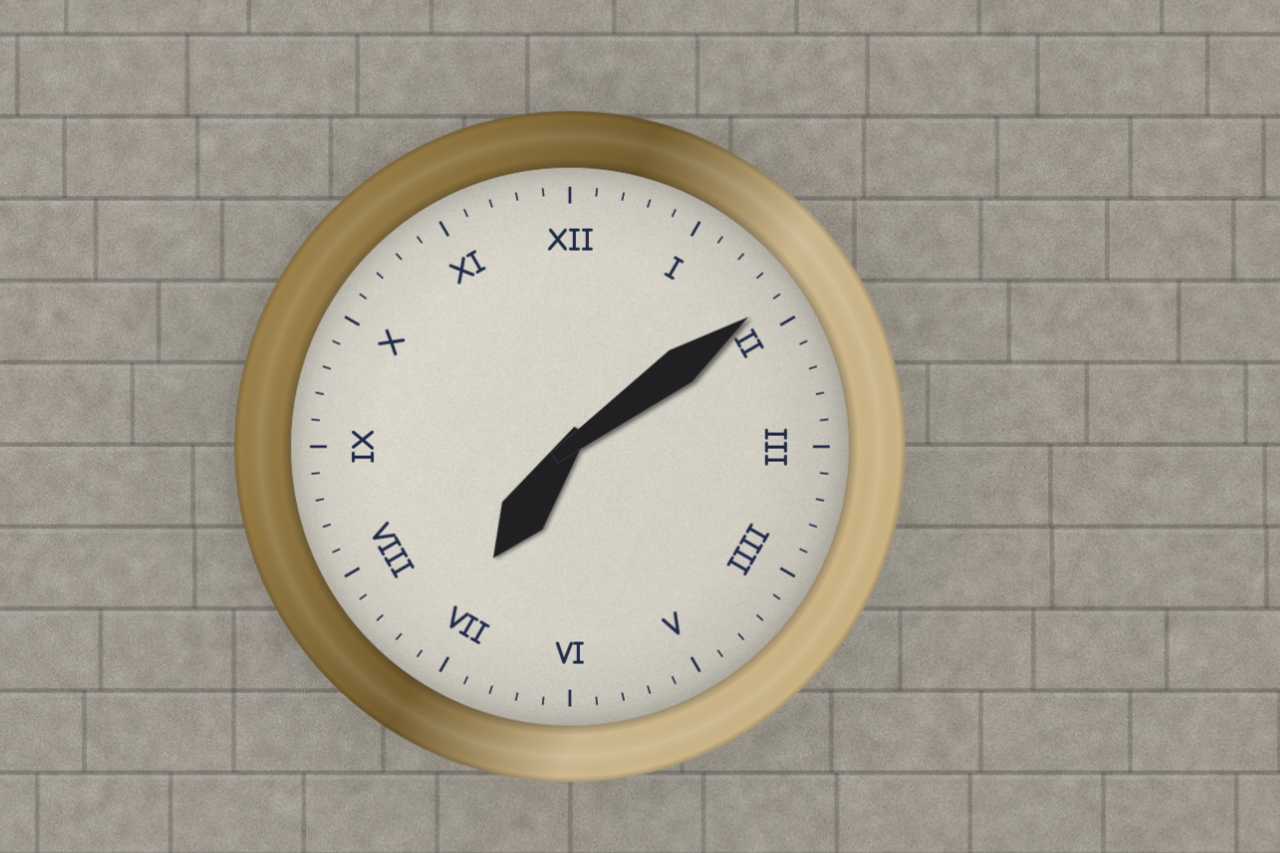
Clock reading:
**7:09**
